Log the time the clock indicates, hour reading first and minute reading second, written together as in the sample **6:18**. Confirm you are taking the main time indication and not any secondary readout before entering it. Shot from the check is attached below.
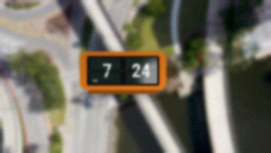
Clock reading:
**7:24**
